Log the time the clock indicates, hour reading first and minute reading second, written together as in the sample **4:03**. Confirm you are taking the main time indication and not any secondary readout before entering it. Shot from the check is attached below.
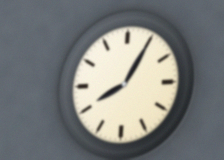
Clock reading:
**8:05**
